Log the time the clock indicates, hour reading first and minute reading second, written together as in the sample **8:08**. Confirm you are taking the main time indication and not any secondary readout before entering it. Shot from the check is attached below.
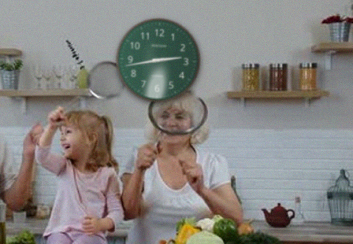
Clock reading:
**2:43**
